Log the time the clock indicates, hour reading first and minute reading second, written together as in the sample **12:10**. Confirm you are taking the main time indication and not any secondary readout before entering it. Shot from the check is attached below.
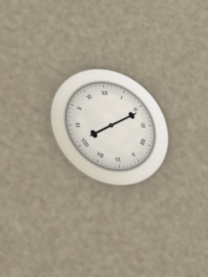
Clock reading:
**8:11**
